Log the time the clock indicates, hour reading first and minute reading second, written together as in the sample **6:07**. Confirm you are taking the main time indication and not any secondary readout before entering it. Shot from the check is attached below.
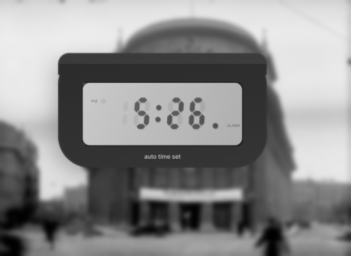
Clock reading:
**5:26**
